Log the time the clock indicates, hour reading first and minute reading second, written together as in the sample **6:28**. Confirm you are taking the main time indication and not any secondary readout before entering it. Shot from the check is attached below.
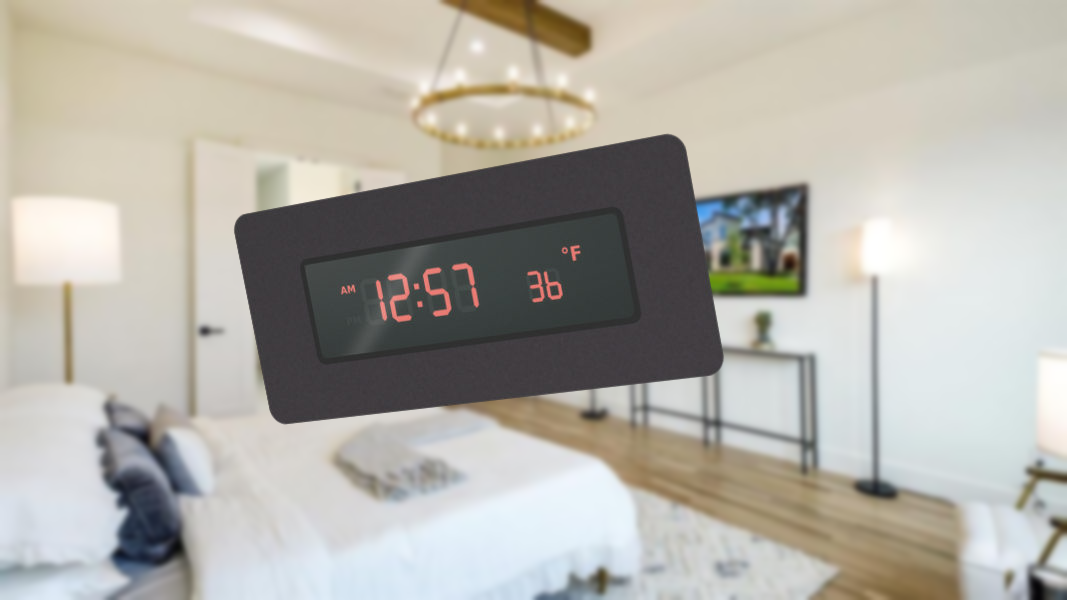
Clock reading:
**12:57**
